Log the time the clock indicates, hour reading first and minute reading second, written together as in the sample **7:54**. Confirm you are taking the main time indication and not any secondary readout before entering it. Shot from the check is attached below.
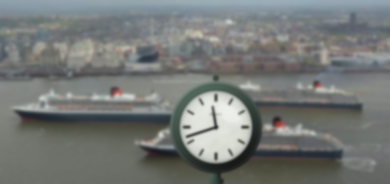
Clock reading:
**11:42**
